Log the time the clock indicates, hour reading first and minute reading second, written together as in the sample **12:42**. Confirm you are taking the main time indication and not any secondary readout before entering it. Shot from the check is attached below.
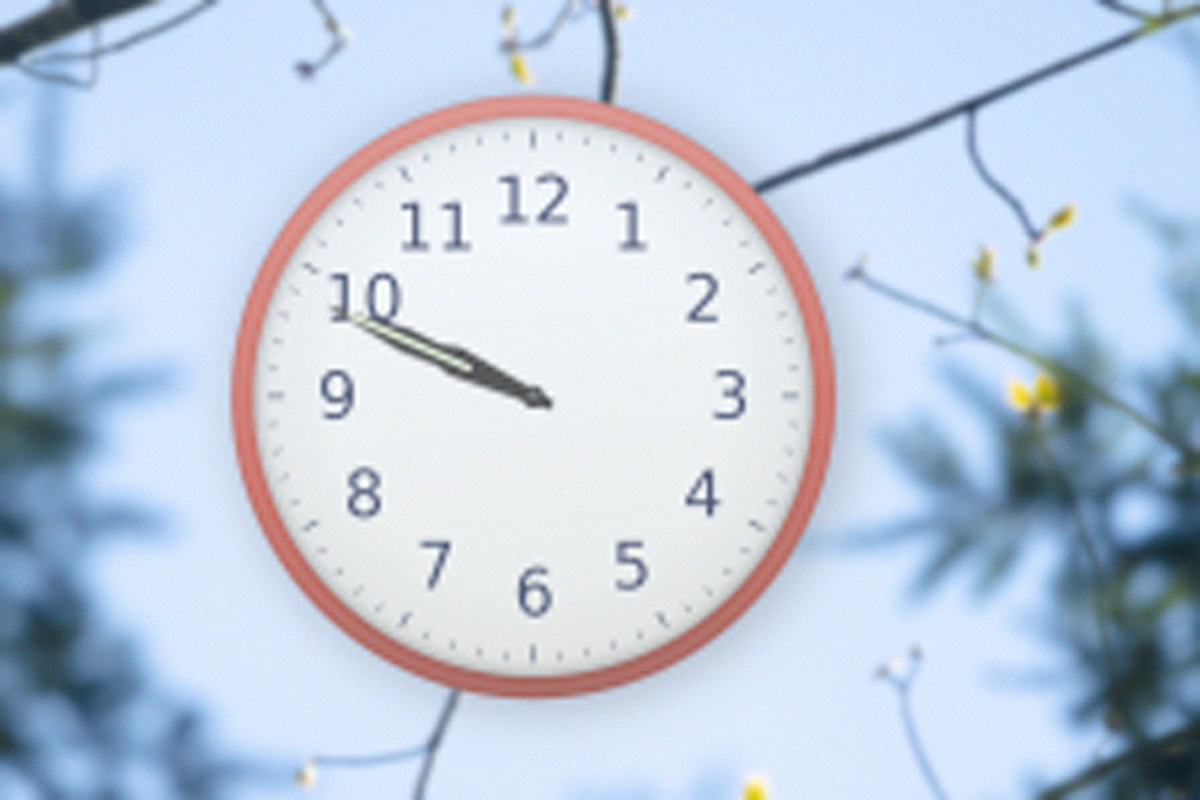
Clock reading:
**9:49**
